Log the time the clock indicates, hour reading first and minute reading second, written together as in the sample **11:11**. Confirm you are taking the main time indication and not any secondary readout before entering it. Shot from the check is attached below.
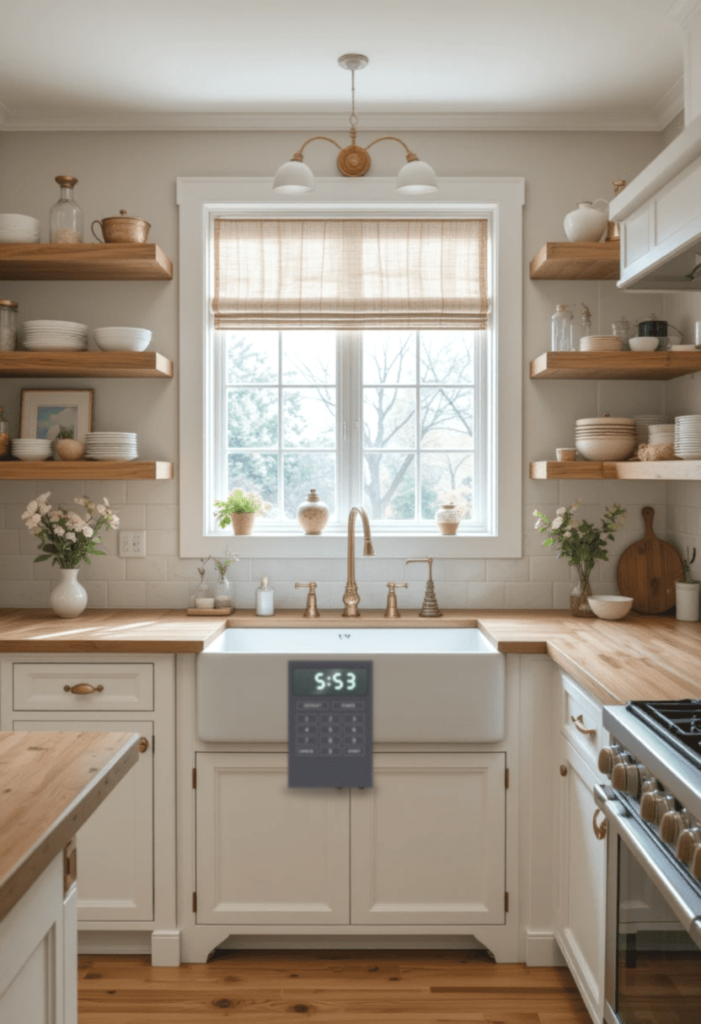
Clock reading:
**5:53**
